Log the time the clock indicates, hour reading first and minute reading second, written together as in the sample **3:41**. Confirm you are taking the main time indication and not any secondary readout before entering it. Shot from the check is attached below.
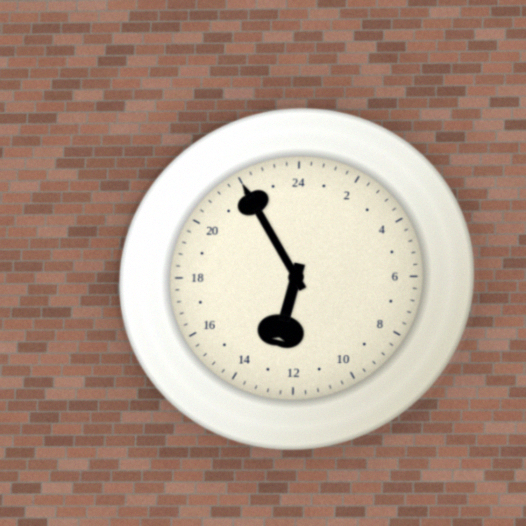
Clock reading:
**12:55**
